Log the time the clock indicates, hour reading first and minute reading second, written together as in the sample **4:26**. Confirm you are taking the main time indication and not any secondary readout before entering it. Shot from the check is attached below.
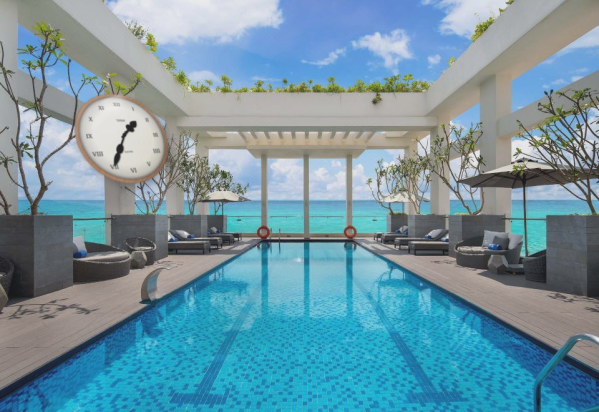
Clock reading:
**1:35**
